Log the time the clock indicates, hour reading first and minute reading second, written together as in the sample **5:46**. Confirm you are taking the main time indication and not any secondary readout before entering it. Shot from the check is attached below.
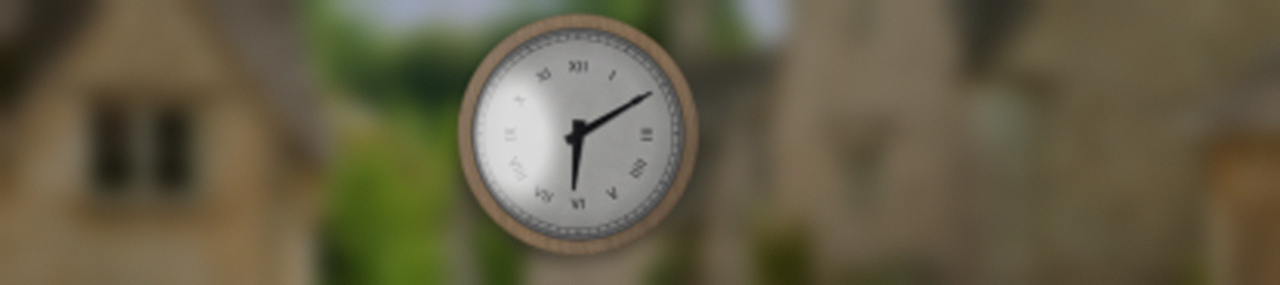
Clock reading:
**6:10**
